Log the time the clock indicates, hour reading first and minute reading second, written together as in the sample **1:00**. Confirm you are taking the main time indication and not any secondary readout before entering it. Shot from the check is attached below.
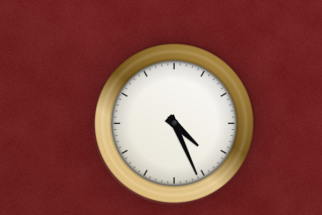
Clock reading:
**4:26**
